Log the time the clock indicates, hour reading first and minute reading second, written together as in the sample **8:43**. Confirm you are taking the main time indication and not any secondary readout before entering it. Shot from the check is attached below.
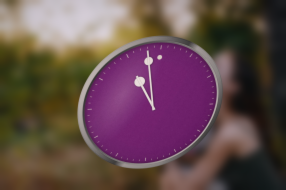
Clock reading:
**10:58**
